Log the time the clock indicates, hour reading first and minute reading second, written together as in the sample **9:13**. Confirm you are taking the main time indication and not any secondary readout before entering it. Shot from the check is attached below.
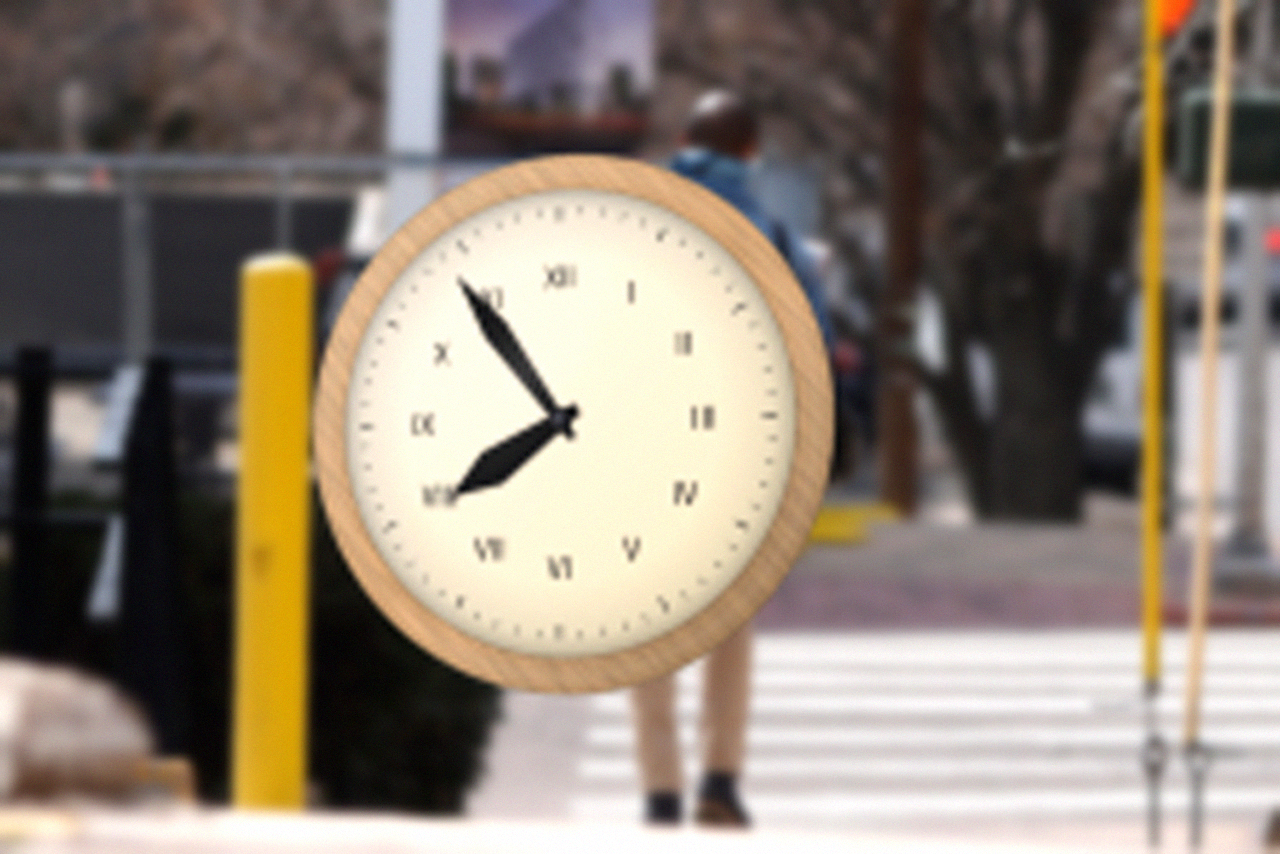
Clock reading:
**7:54**
